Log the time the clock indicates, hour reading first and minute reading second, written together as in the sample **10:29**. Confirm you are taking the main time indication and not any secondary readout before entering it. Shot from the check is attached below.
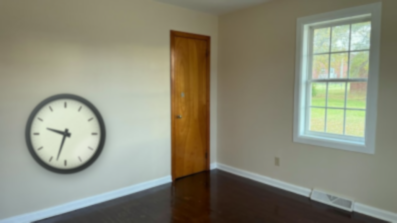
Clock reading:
**9:33**
